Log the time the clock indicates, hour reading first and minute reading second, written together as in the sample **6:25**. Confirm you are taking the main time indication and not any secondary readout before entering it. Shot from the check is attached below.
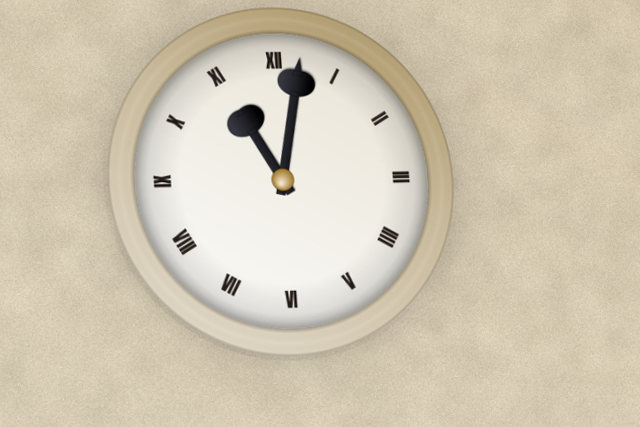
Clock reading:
**11:02**
